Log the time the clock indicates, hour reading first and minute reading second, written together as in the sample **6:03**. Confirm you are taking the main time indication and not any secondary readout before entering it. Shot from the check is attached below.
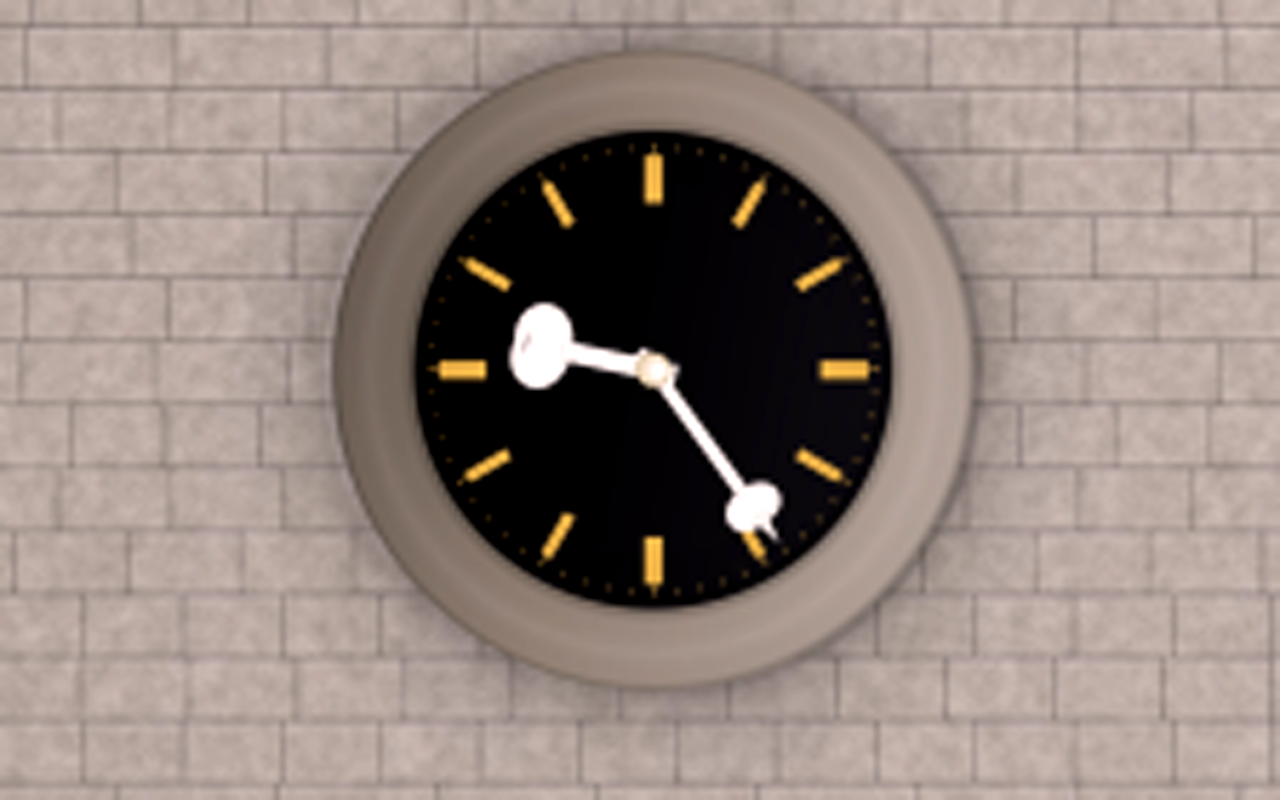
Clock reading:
**9:24**
